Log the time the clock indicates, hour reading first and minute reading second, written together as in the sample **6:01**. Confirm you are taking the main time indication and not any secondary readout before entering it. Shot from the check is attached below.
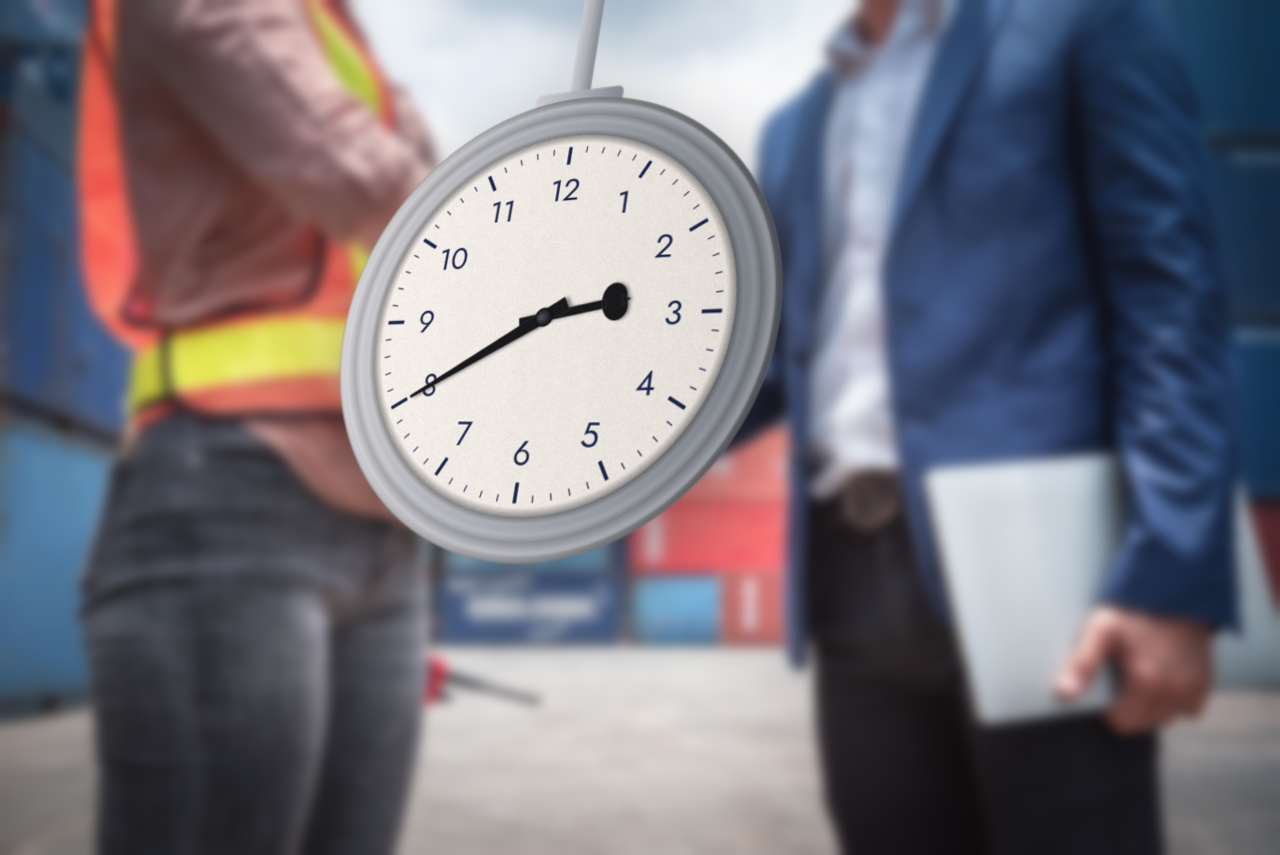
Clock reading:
**2:40**
